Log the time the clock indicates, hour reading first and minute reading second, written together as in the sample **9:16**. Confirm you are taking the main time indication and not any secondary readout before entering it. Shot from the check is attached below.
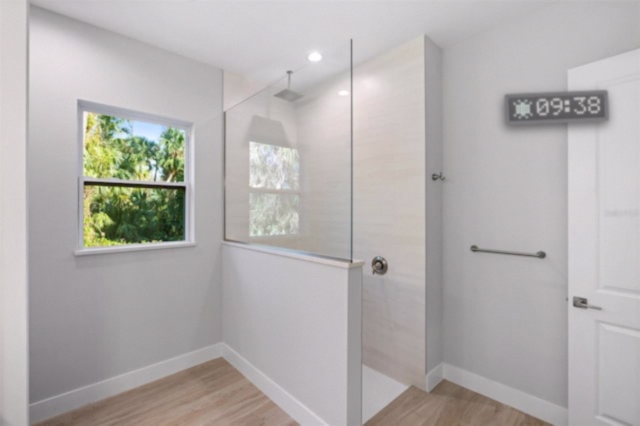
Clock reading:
**9:38**
